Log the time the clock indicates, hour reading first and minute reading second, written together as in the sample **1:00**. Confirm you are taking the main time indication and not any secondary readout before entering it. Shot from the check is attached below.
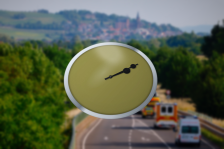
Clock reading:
**2:10**
